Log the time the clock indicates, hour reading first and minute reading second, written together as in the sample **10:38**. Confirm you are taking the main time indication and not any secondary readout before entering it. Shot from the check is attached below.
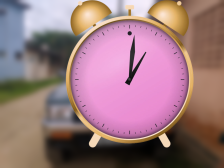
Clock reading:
**1:01**
